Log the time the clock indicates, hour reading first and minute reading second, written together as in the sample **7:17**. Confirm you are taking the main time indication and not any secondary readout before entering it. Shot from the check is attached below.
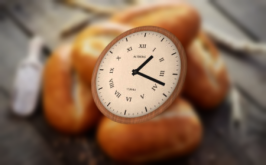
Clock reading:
**1:18**
